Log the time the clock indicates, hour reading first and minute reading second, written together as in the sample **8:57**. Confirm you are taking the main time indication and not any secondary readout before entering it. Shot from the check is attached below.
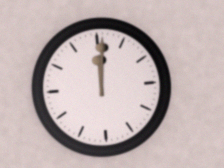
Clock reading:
**12:01**
